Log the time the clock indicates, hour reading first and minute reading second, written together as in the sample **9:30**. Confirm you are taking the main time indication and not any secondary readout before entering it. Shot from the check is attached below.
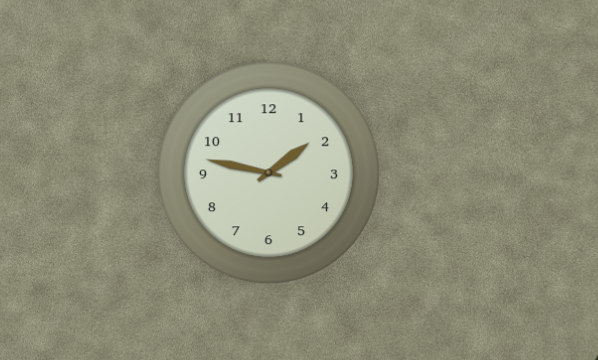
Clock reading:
**1:47**
